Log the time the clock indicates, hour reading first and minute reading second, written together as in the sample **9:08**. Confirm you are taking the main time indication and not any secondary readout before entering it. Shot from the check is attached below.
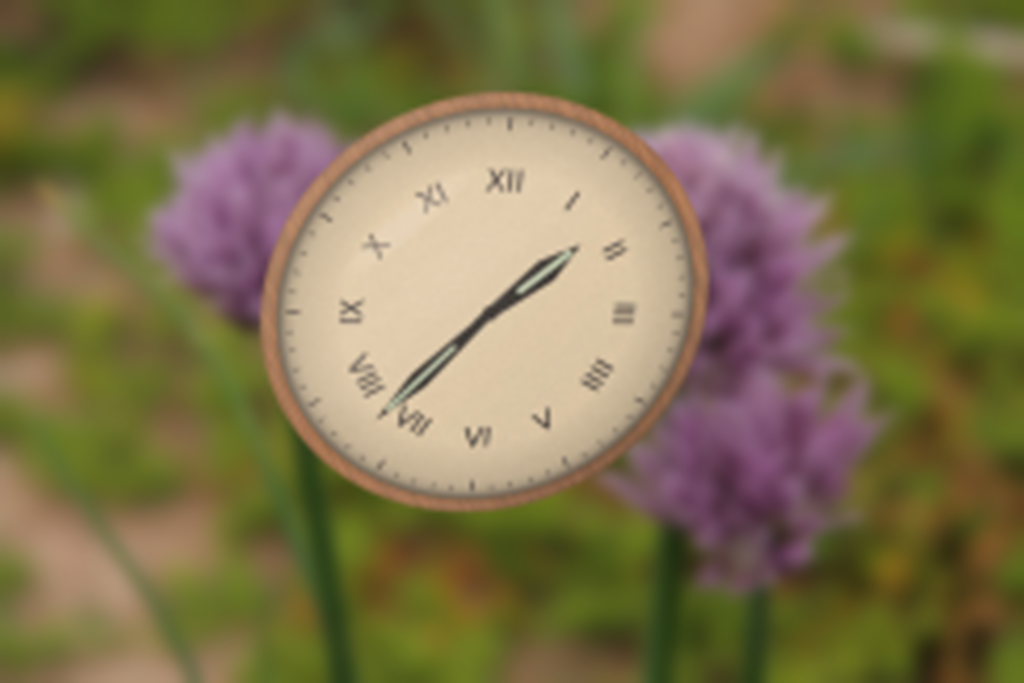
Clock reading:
**1:37**
